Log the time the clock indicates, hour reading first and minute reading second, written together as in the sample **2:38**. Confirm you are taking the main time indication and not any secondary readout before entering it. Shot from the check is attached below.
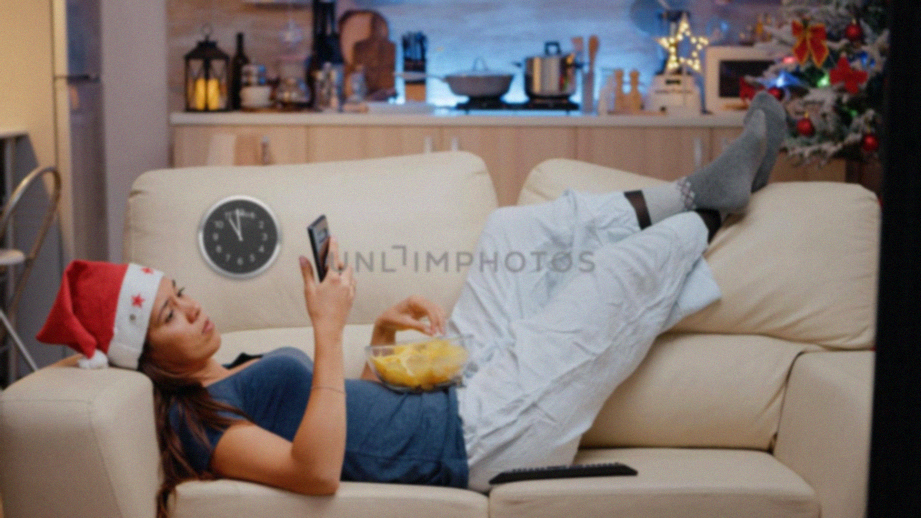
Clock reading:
**10:59**
